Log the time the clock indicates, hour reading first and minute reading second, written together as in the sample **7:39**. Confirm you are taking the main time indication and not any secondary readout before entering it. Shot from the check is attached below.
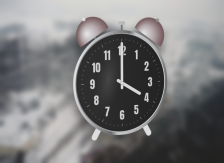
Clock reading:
**4:00**
